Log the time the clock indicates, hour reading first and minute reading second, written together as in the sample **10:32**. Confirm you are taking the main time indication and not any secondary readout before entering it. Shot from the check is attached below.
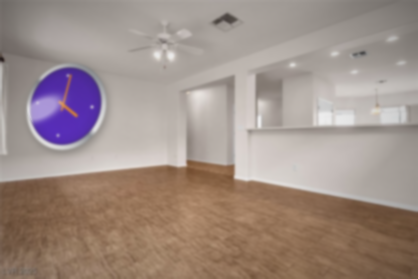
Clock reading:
**4:01**
